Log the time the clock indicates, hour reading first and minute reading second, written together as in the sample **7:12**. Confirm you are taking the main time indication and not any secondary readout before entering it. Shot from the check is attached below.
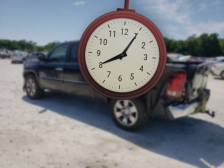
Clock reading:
**8:05**
